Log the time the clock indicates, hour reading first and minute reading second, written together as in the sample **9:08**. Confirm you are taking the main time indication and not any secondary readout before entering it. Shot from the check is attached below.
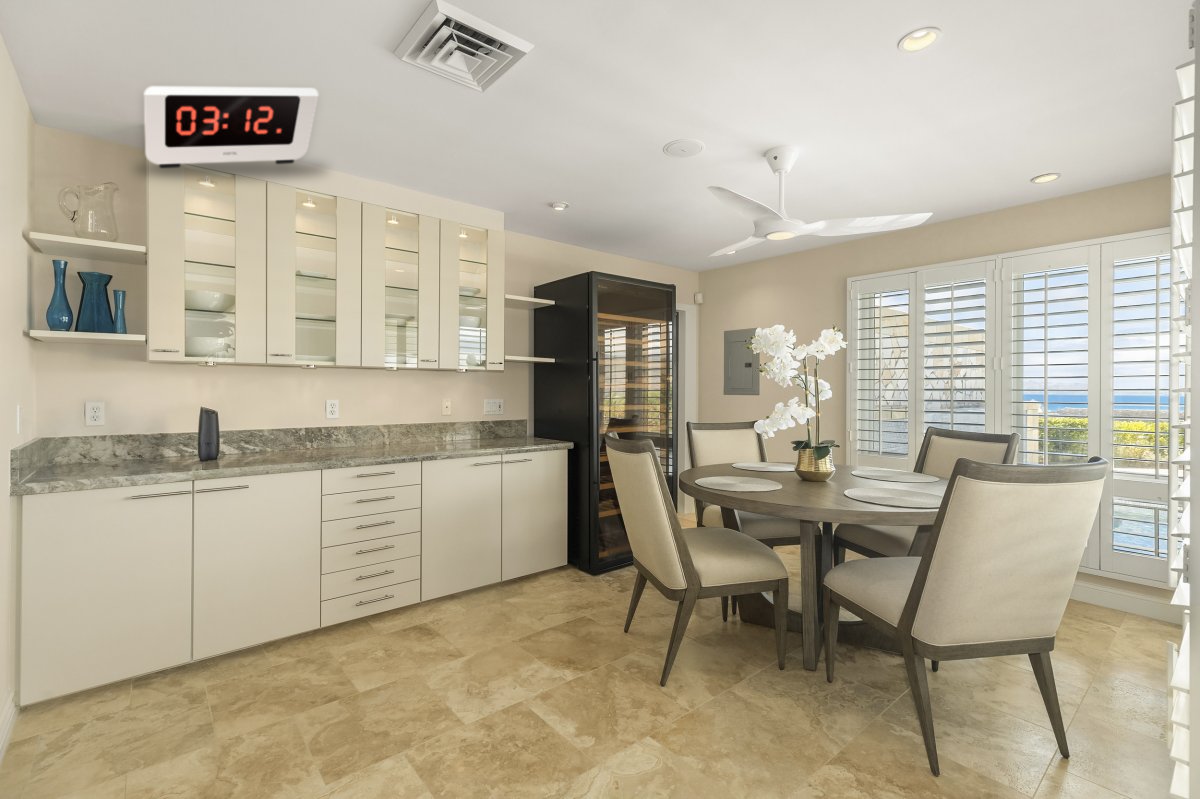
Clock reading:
**3:12**
